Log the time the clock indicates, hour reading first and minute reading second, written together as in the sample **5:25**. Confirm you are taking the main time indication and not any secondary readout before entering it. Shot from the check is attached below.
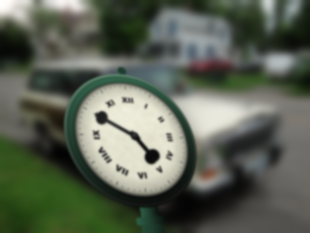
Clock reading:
**4:50**
